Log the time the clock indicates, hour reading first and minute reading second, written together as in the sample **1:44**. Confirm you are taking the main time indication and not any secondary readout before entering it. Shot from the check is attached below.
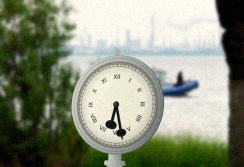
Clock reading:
**6:28**
